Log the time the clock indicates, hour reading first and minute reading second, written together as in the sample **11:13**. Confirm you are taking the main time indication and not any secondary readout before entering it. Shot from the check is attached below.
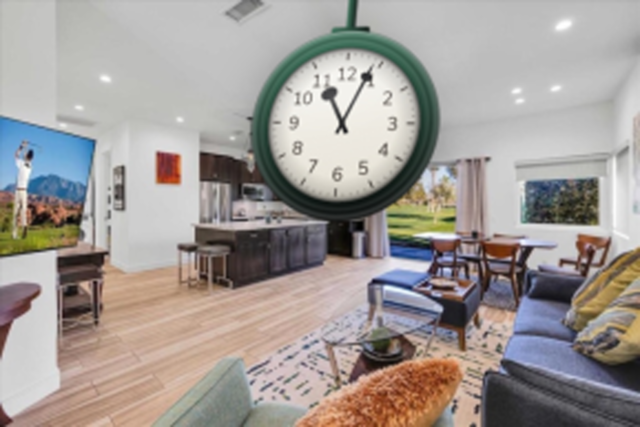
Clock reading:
**11:04**
